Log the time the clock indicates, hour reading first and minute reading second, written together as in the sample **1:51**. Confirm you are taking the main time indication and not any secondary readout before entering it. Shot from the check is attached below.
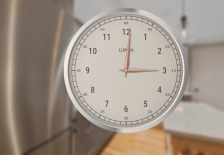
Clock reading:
**3:01**
